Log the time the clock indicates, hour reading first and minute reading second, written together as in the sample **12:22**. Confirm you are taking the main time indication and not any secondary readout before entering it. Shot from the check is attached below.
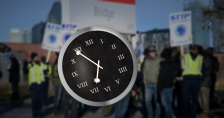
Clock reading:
**6:54**
